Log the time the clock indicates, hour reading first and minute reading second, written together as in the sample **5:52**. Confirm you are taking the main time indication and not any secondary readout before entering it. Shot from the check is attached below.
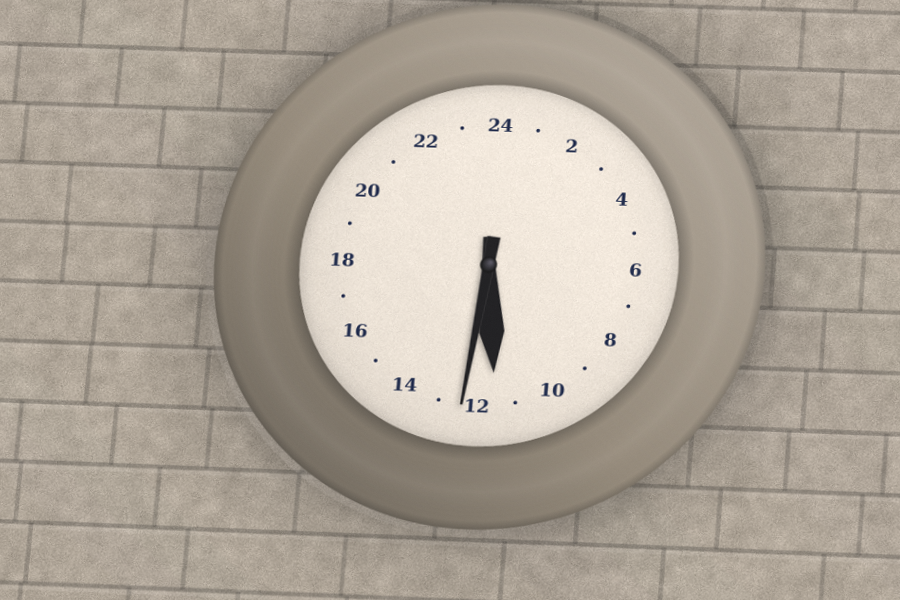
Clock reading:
**11:31**
